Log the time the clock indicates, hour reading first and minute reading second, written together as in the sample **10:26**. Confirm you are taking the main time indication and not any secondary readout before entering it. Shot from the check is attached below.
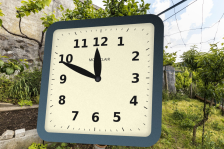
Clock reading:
**11:49**
